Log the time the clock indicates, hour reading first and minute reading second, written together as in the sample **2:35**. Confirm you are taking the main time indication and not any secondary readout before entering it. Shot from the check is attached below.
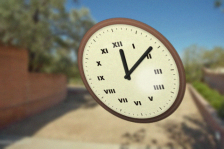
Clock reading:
**12:09**
